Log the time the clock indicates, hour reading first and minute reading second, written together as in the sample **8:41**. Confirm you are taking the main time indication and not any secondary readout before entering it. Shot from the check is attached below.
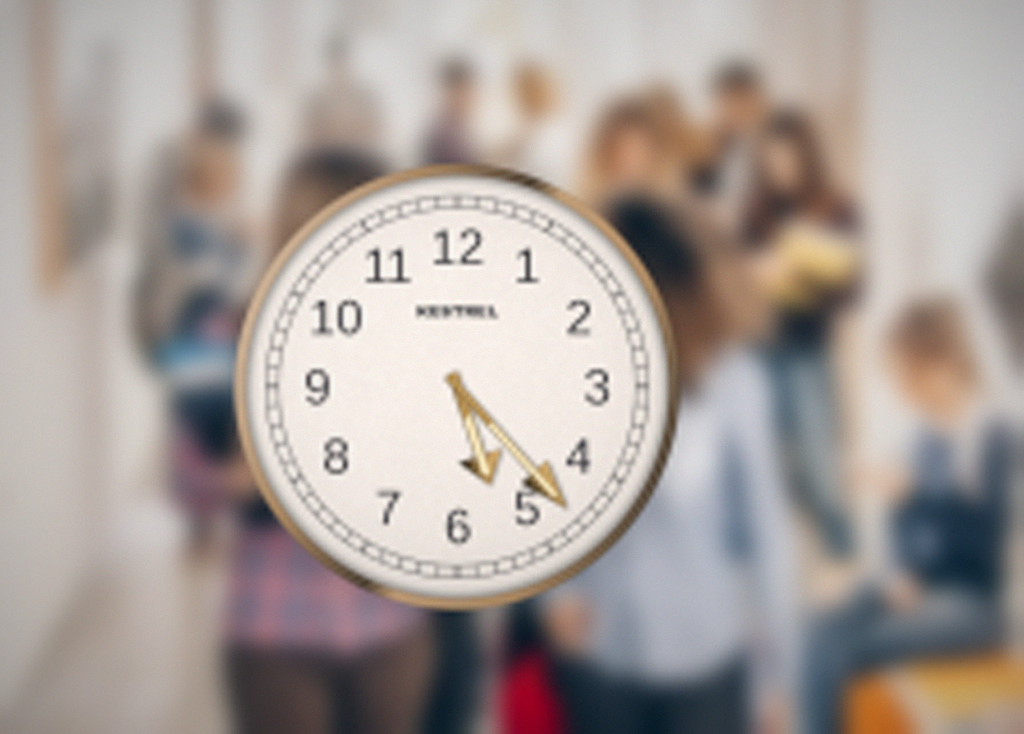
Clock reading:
**5:23**
